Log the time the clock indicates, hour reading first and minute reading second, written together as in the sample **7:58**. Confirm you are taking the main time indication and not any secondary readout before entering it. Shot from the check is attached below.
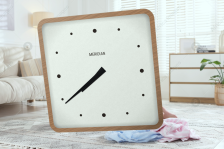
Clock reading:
**7:39**
